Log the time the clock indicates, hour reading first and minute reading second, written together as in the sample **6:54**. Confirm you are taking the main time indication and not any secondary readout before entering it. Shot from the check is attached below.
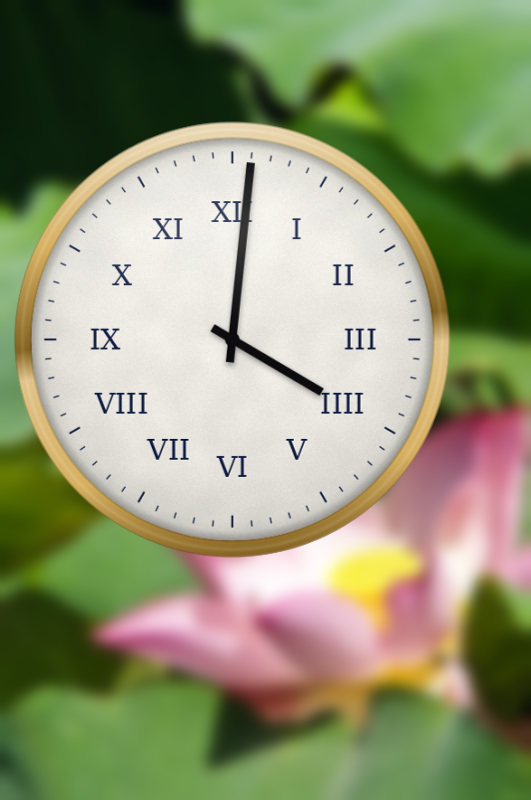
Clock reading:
**4:01**
